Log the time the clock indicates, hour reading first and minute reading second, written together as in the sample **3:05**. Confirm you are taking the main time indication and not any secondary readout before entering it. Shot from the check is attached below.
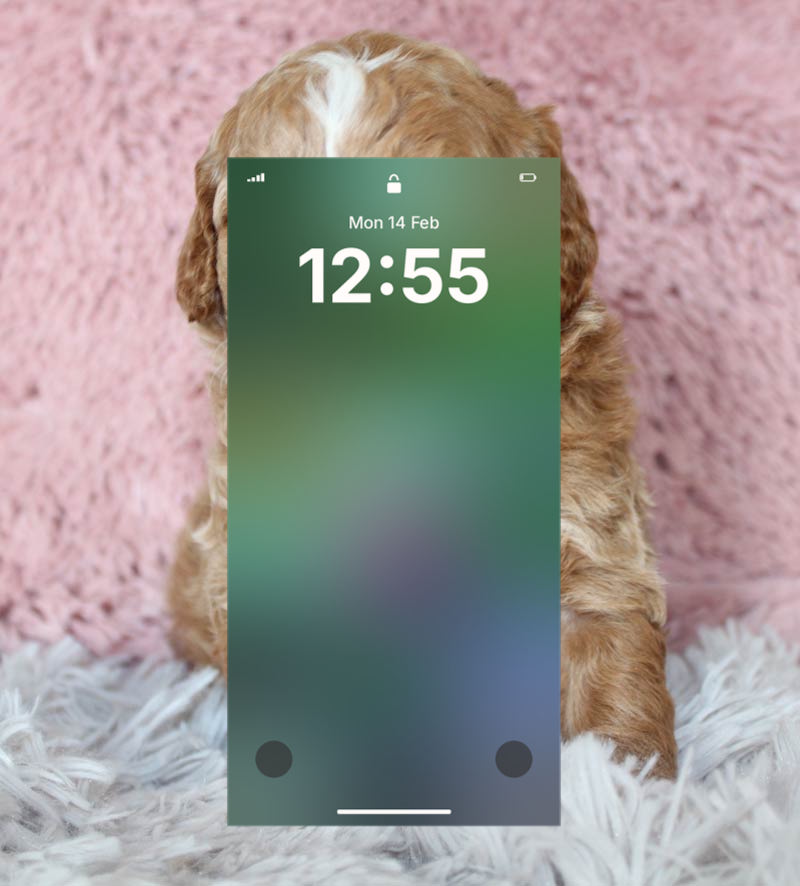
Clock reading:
**12:55**
